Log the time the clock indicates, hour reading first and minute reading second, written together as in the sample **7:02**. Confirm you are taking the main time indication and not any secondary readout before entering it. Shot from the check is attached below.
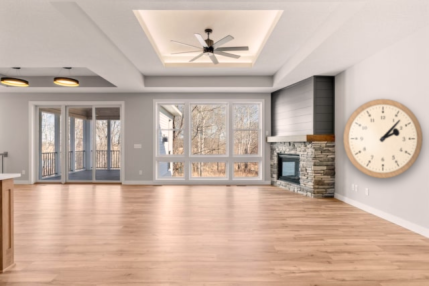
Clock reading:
**2:07**
